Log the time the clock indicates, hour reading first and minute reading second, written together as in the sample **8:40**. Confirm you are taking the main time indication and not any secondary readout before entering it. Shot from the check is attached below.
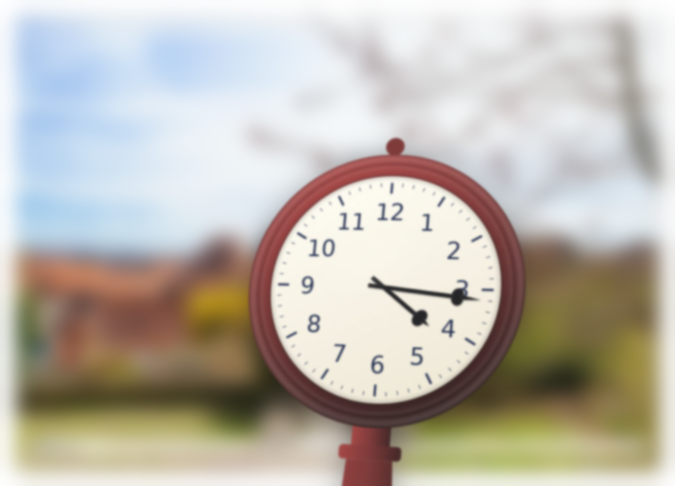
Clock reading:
**4:16**
